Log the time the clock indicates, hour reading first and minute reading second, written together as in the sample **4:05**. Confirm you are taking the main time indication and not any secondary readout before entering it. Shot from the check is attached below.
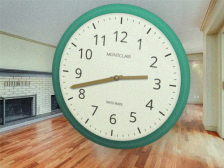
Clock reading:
**2:42**
